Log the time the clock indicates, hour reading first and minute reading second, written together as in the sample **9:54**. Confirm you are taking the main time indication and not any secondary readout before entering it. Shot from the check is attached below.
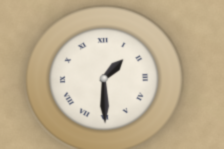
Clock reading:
**1:30**
